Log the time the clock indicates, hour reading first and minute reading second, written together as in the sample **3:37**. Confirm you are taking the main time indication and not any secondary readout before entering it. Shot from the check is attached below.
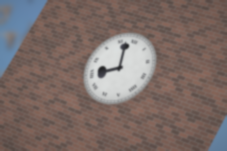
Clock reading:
**7:57**
